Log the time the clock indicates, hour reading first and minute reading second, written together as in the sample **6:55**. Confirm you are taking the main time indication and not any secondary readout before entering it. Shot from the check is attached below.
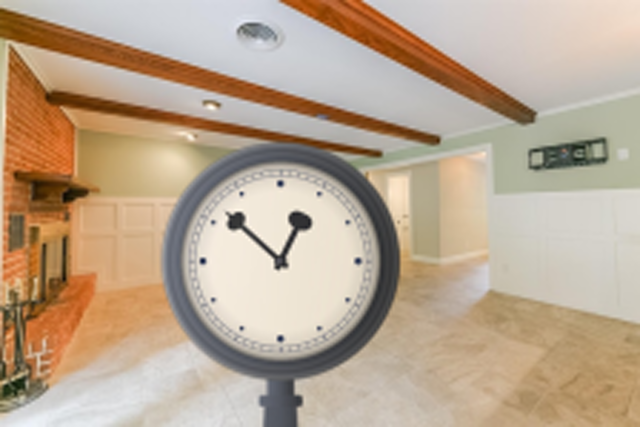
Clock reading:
**12:52**
